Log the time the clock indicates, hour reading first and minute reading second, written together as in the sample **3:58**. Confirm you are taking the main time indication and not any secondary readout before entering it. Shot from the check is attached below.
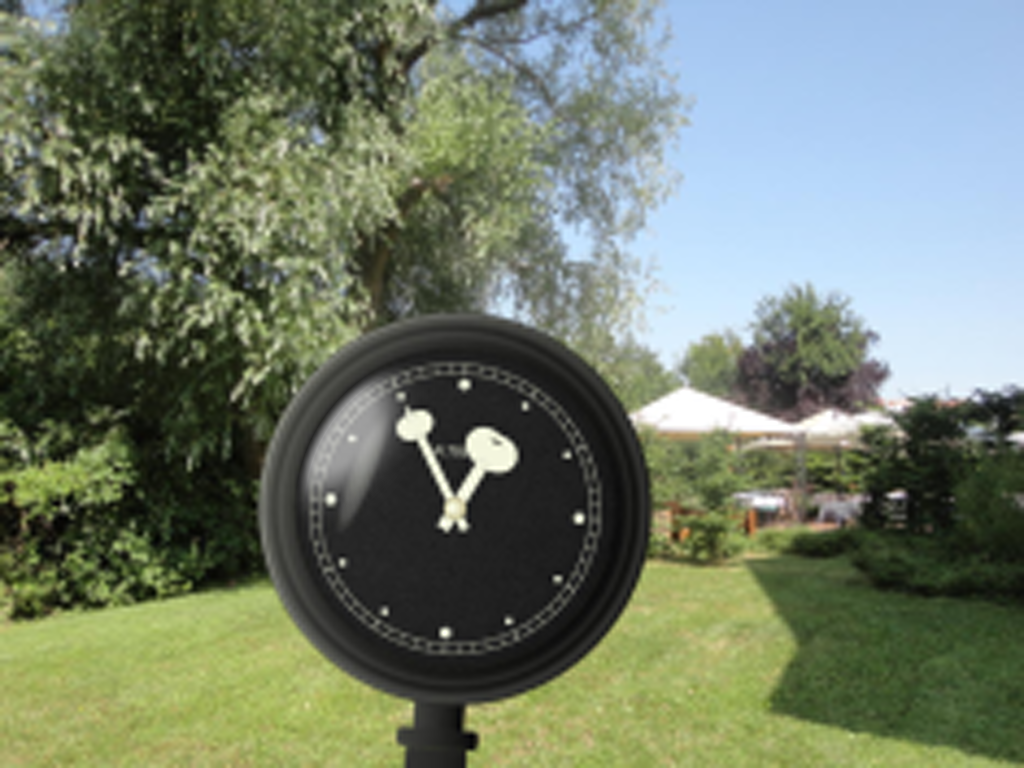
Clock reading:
**12:55**
